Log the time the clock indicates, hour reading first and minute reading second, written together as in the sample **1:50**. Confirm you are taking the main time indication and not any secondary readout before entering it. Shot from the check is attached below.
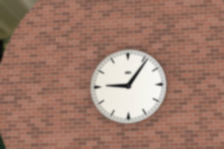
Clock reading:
**9:06**
